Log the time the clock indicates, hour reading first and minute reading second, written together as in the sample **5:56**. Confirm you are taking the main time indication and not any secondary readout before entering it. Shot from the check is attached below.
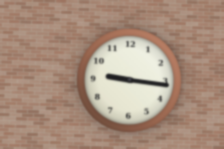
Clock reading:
**9:16**
